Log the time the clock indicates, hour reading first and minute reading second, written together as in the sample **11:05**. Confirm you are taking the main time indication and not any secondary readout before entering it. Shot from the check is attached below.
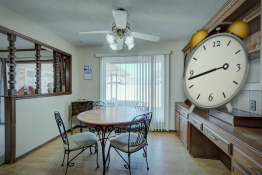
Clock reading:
**2:43**
